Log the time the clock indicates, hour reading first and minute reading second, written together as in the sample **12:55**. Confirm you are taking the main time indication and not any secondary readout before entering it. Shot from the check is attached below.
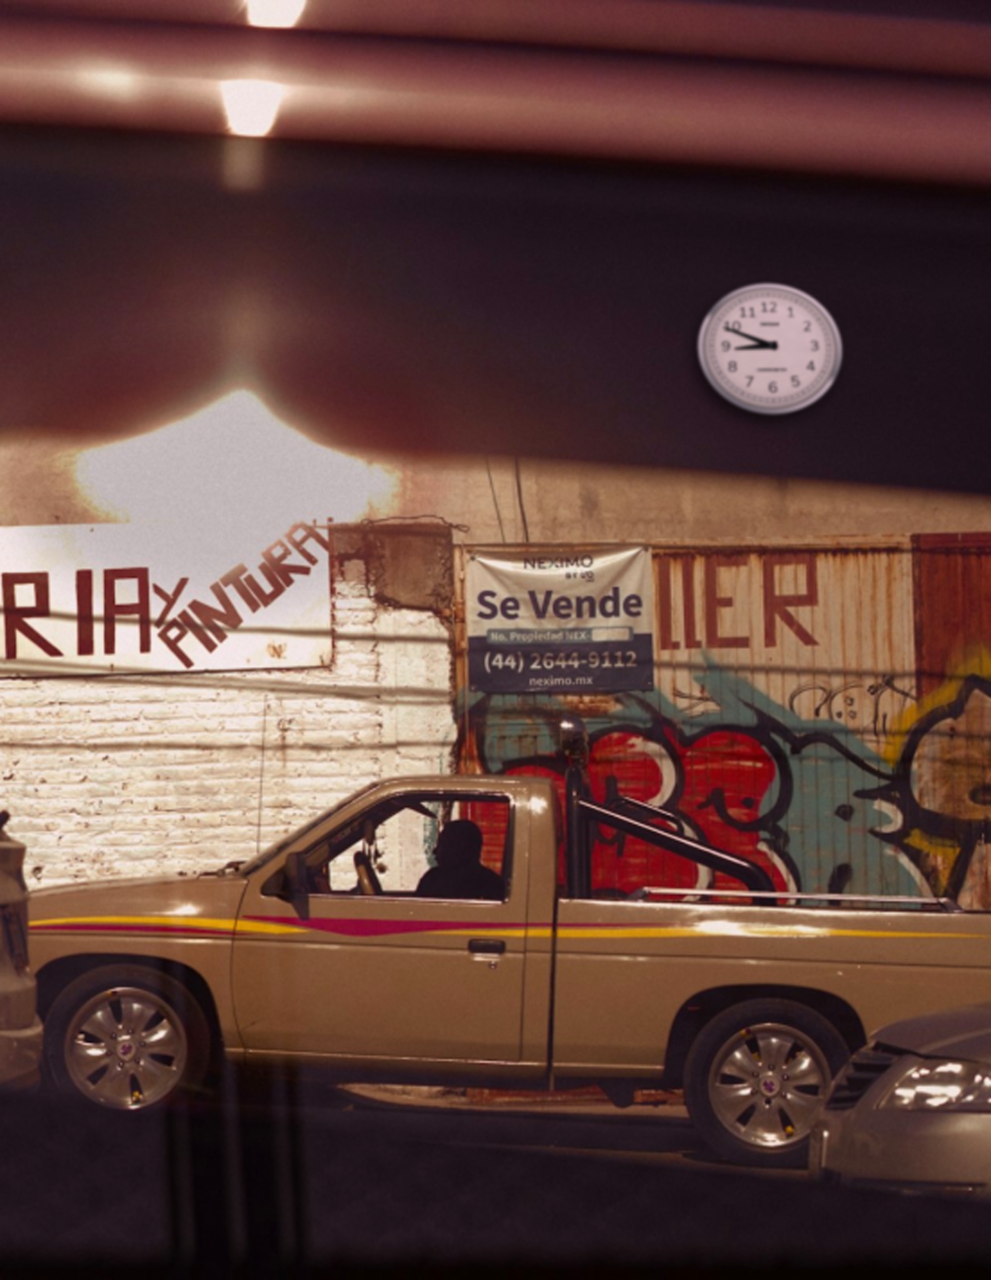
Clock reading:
**8:49**
